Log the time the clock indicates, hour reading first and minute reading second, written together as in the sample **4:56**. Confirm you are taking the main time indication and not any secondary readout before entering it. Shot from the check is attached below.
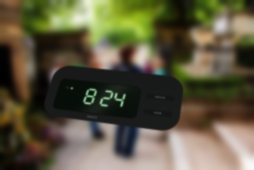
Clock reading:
**8:24**
